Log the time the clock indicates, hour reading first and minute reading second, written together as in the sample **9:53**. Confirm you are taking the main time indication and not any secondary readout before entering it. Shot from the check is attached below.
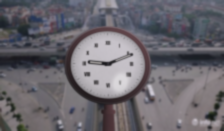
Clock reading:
**9:11**
